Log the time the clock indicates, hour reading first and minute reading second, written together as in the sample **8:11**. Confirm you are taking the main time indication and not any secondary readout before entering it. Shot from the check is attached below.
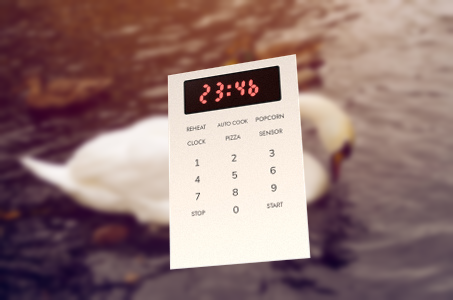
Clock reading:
**23:46**
